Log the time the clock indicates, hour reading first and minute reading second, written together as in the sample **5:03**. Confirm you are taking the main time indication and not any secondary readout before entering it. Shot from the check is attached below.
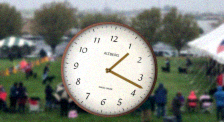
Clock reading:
**1:18**
